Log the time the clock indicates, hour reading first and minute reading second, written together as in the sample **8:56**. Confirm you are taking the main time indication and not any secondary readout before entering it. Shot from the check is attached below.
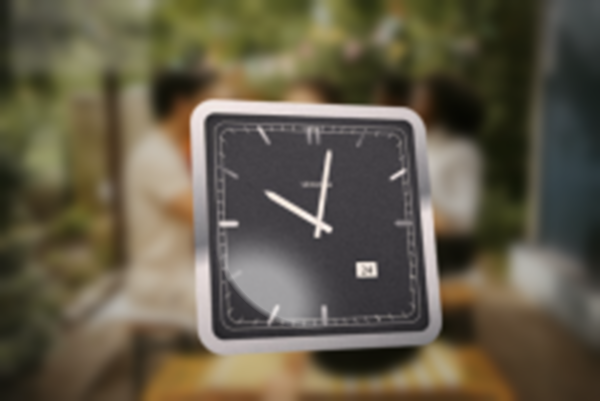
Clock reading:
**10:02**
